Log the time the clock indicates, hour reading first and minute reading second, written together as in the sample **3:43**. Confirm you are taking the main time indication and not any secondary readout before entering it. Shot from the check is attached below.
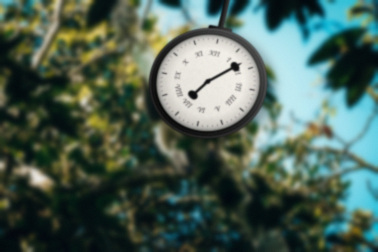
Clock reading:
**7:08**
